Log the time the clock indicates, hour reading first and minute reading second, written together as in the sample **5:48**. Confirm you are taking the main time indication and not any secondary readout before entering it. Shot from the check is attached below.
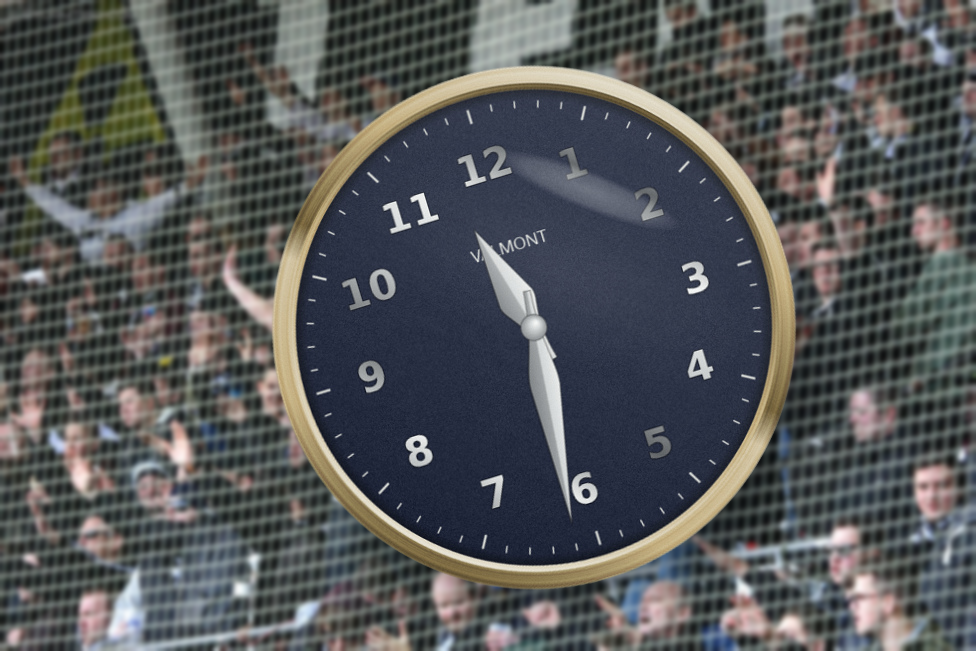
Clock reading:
**11:31**
